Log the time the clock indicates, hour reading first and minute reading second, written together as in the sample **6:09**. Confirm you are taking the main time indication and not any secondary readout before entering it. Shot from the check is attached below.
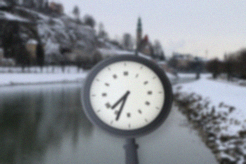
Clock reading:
**7:34**
